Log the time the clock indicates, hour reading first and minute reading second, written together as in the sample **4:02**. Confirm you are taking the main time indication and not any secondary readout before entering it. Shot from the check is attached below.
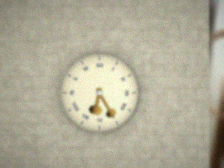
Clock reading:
**6:25**
